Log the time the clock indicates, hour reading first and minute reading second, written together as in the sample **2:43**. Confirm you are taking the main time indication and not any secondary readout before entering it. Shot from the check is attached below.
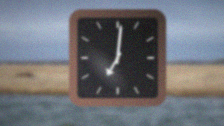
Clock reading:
**7:01**
